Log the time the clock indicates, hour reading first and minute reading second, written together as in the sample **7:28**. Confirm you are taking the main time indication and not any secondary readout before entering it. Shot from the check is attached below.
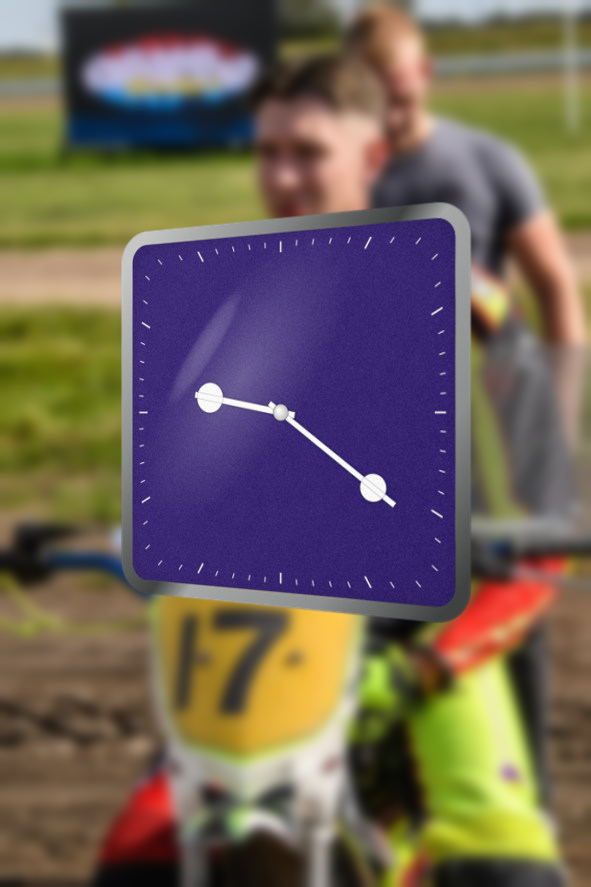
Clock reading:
**9:21**
